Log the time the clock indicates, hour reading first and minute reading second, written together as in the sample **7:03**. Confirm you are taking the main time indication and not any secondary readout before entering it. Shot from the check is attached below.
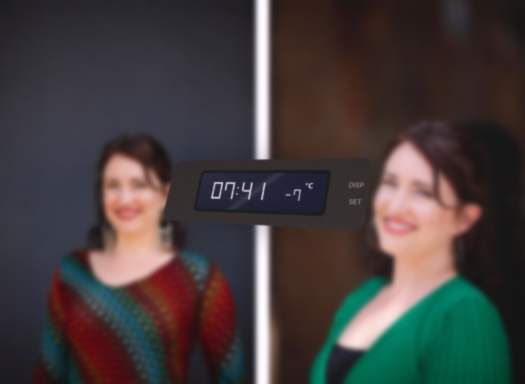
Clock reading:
**7:41**
